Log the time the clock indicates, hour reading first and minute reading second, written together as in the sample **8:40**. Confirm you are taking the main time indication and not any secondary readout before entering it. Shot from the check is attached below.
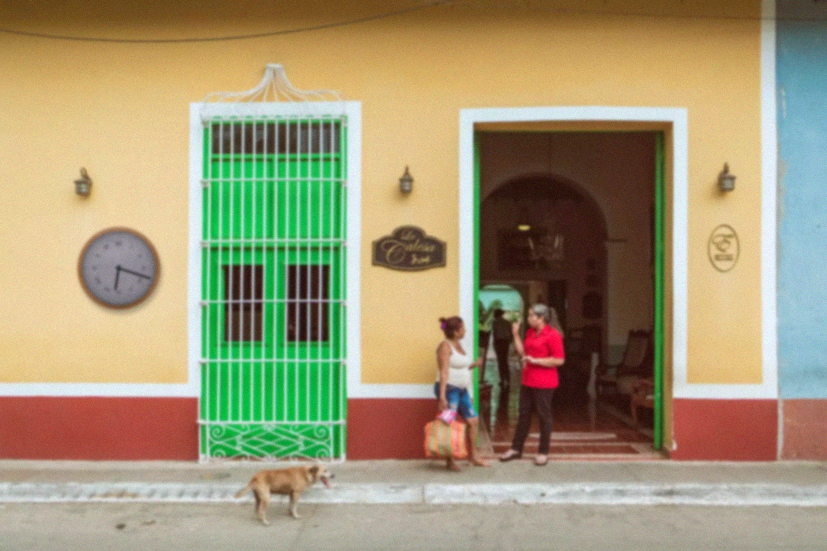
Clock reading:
**6:18**
